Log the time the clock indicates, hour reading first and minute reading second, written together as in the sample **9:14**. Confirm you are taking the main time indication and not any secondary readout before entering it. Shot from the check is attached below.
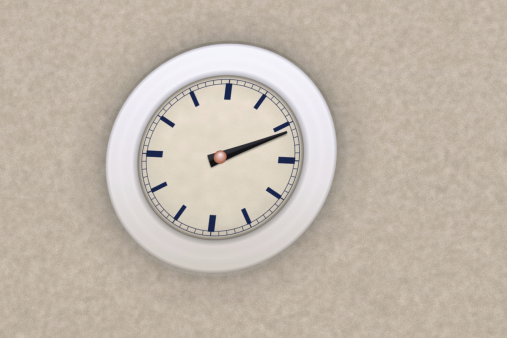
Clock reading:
**2:11**
